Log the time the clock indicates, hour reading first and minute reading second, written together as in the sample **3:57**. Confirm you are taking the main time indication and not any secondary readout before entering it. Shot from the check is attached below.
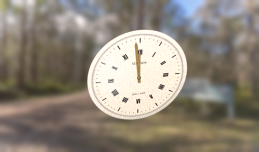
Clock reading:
**11:59**
